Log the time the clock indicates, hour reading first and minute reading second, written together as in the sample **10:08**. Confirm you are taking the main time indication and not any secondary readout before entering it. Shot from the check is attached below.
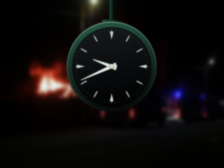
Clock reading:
**9:41**
